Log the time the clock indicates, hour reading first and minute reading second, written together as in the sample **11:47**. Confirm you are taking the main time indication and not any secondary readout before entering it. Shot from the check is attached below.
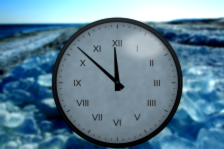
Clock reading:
**11:52**
